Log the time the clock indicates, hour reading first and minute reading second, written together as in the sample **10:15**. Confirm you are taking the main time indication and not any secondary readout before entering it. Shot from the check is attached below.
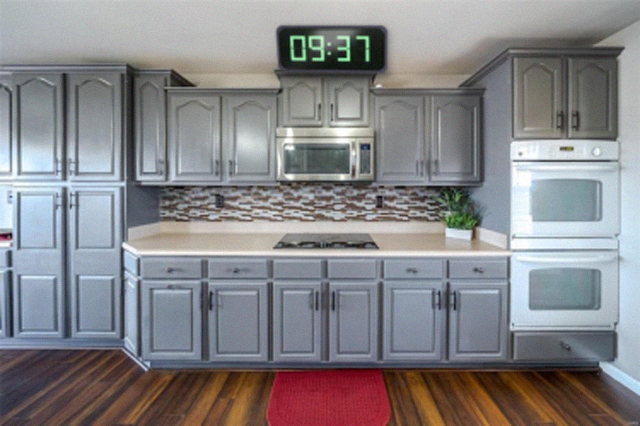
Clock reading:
**9:37**
